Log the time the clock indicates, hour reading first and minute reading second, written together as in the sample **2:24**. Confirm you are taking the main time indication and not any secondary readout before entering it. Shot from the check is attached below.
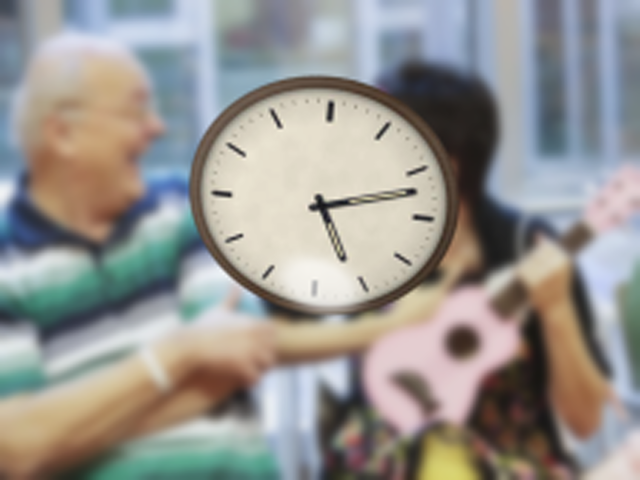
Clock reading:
**5:12**
